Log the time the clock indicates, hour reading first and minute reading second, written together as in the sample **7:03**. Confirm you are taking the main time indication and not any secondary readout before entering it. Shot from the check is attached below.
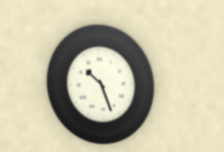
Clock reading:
**10:27**
